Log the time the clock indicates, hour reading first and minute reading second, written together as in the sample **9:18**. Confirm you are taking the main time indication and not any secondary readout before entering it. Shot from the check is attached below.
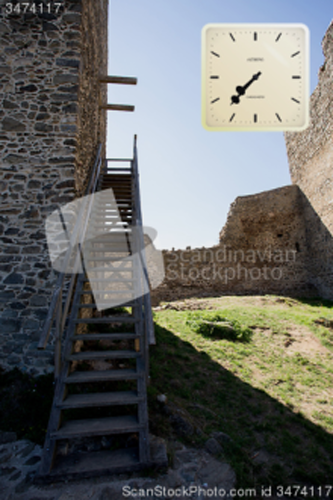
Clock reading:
**7:37**
